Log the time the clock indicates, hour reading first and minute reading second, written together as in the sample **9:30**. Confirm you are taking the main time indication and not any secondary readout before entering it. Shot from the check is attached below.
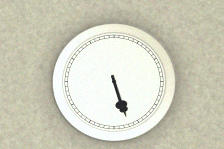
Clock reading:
**5:27**
